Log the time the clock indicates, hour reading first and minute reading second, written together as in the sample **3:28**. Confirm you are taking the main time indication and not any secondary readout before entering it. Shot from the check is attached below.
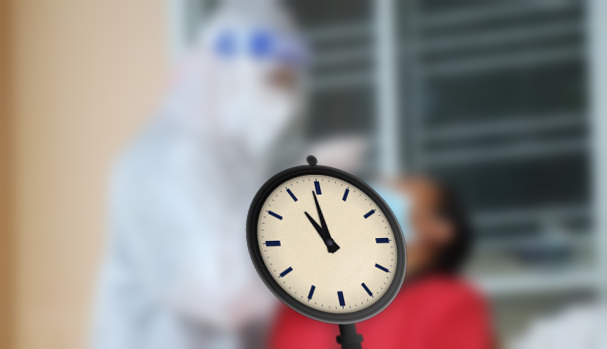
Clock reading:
**10:59**
